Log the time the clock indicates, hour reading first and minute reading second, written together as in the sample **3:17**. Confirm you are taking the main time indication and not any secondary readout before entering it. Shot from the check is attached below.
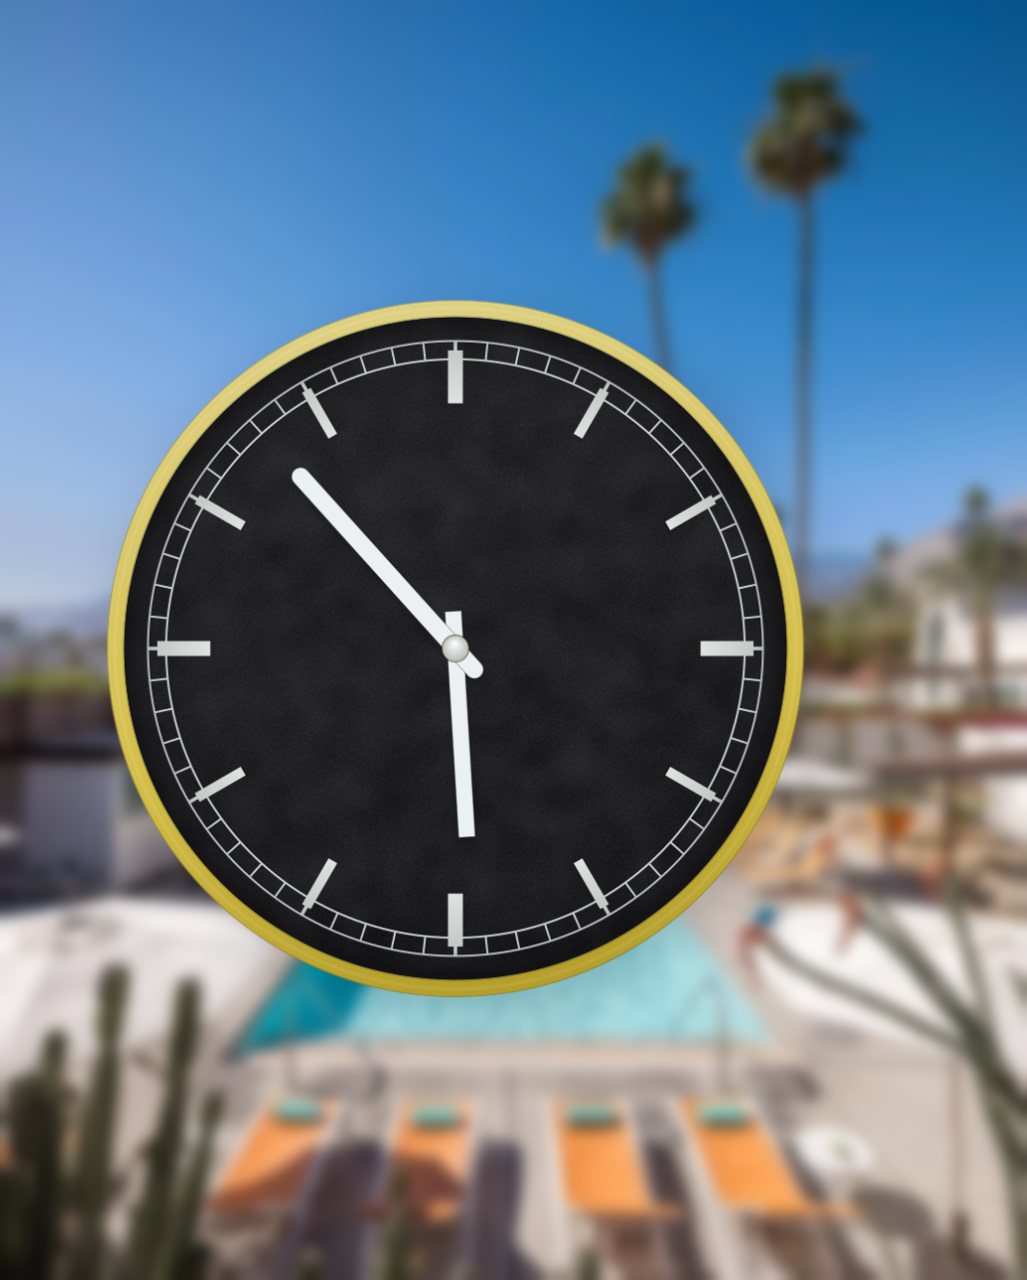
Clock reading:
**5:53**
